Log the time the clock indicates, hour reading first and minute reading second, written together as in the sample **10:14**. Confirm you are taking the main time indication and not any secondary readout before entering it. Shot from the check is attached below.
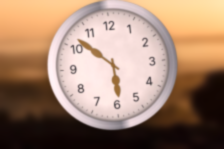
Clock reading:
**5:52**
